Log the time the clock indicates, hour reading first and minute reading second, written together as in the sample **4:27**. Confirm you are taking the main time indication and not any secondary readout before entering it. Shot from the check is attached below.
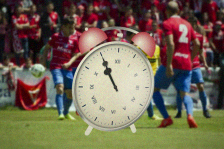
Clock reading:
**10:55**
